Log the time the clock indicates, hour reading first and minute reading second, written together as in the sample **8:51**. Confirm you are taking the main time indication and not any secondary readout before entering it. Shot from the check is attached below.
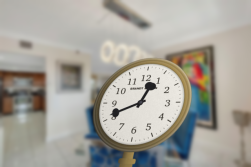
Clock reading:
**12:41**
